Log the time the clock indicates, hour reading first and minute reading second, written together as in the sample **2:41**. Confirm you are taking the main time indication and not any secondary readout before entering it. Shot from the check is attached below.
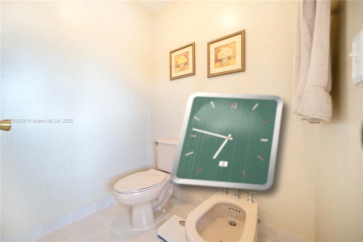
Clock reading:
**6:47**
